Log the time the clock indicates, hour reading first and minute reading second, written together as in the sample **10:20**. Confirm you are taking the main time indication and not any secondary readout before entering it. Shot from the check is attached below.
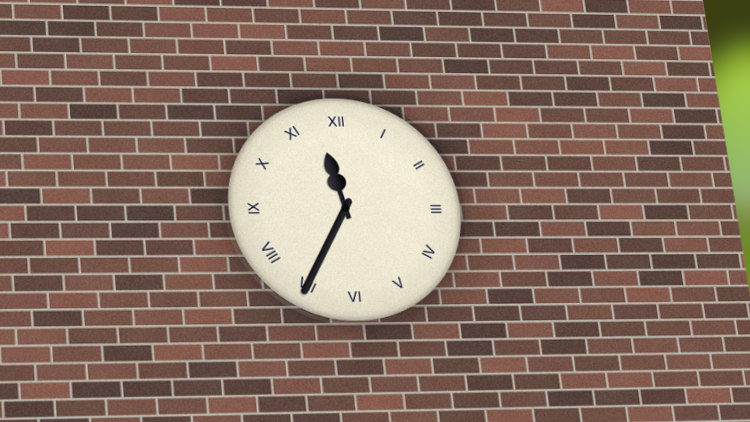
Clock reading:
**11:35**
